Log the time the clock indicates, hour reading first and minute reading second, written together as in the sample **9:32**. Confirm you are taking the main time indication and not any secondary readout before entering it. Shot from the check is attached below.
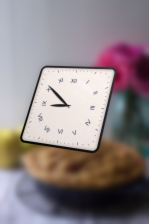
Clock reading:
**8:51**
